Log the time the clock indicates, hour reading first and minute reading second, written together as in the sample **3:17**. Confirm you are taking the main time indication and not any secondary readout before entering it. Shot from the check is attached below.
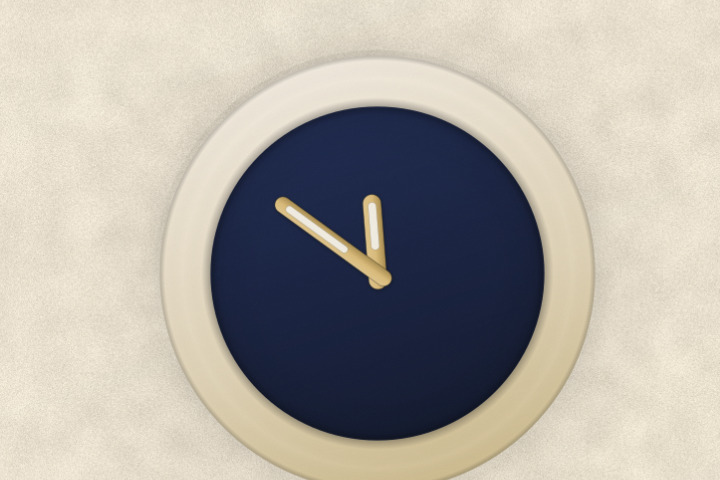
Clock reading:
**11:51**
